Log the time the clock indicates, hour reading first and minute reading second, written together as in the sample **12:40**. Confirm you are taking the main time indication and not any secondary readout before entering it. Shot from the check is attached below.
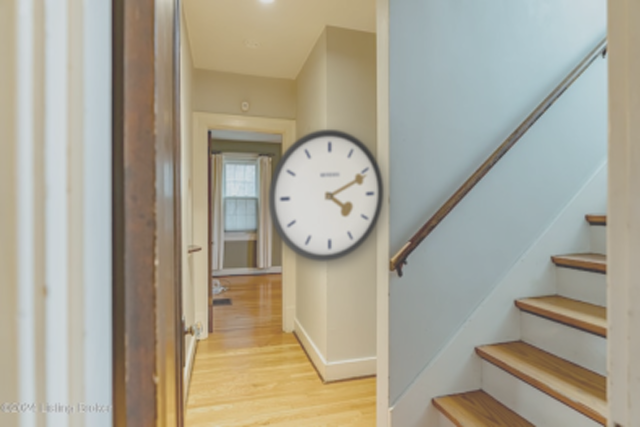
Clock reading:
**4:11**
